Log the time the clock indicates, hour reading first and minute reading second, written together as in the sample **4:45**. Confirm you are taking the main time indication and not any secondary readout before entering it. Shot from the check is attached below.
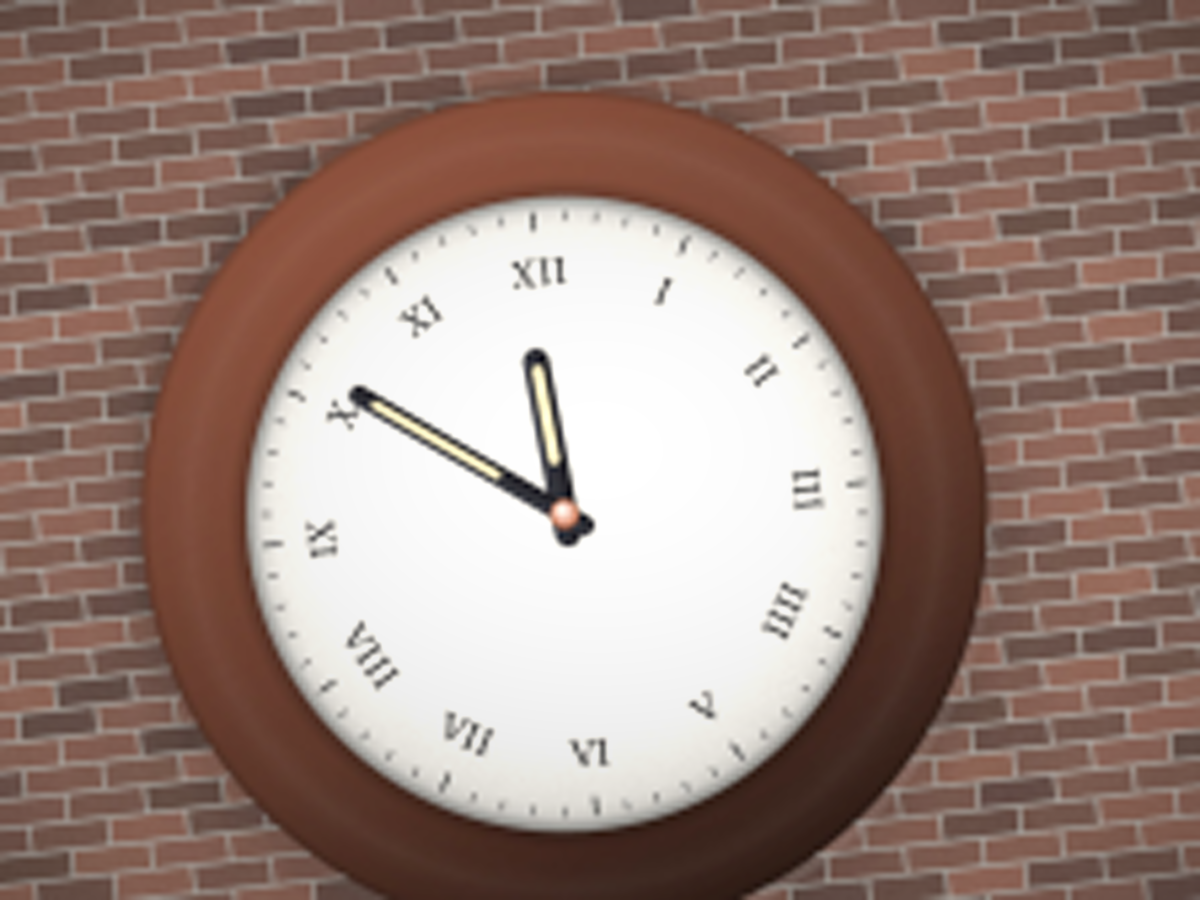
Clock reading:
**11:51**
